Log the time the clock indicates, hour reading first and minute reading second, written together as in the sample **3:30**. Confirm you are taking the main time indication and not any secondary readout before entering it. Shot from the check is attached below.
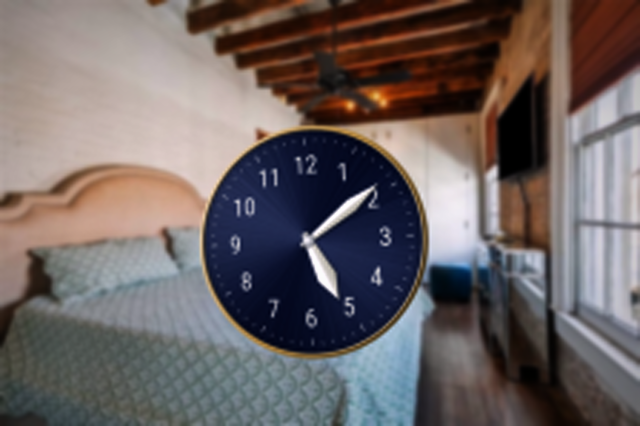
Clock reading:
**5:09**
